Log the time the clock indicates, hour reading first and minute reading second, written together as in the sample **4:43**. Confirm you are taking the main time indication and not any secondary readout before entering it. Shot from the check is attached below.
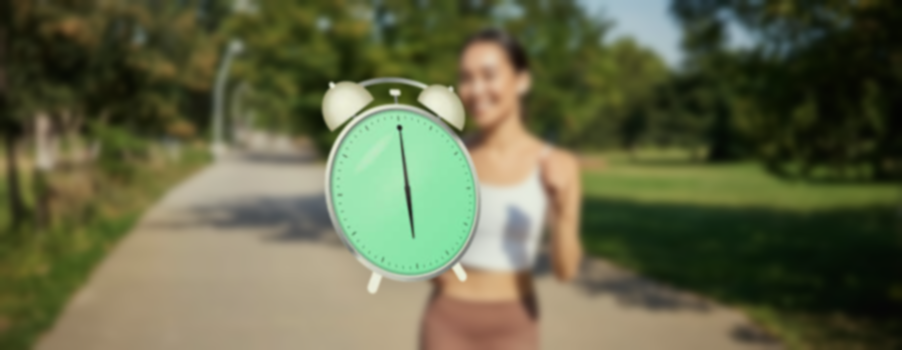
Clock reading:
**6:00**
